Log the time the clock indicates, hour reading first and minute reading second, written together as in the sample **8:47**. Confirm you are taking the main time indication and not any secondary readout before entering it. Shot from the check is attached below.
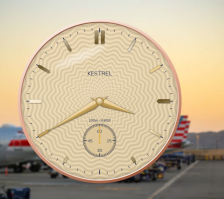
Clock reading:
**3:40**
